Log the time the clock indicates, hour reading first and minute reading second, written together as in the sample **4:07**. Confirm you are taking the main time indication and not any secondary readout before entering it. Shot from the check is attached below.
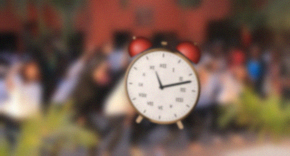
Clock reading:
**11:12**
